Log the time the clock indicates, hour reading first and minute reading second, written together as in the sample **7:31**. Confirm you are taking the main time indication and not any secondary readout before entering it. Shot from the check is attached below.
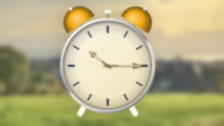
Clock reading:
**10:15**
